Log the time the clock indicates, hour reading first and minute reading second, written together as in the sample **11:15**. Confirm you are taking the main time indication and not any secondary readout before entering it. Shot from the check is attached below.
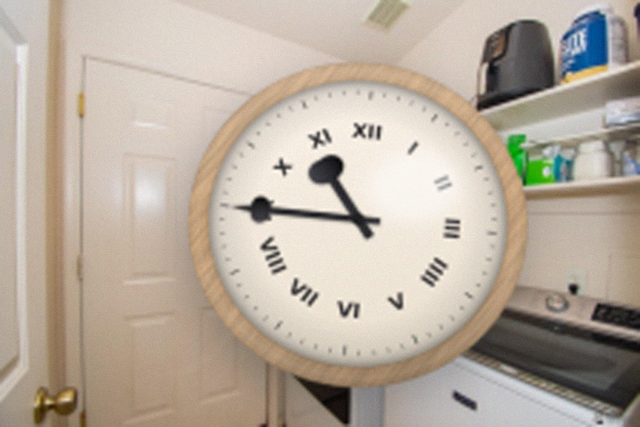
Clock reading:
**10:45**
